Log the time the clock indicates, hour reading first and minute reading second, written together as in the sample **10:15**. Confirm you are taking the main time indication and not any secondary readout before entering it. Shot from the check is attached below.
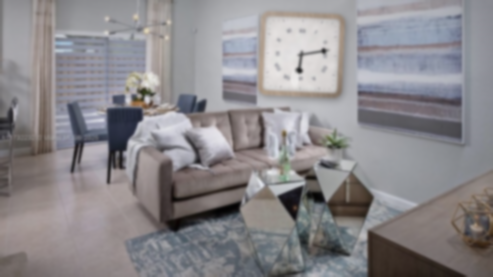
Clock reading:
**6:13**
